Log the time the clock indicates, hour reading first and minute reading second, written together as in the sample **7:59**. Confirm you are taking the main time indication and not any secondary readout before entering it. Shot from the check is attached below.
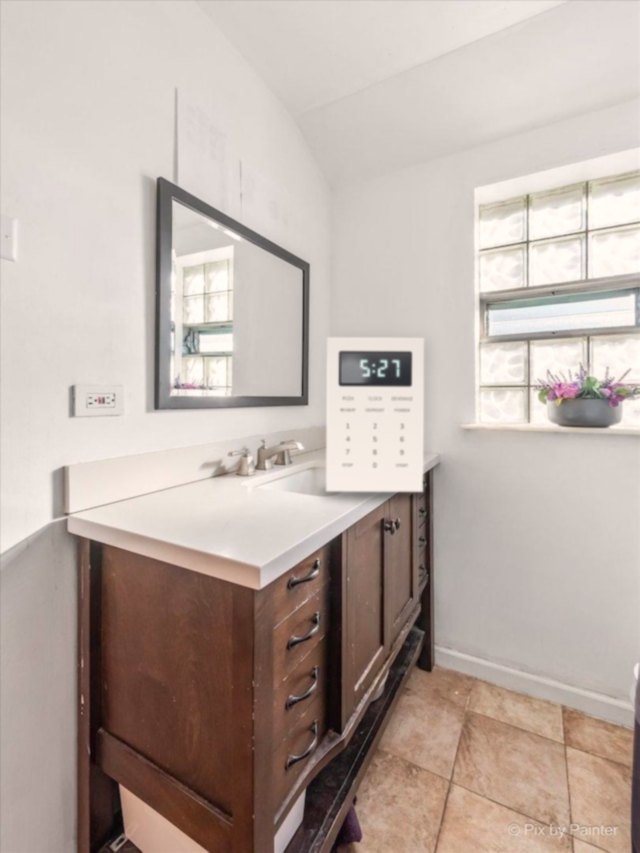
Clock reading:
**5:27**
